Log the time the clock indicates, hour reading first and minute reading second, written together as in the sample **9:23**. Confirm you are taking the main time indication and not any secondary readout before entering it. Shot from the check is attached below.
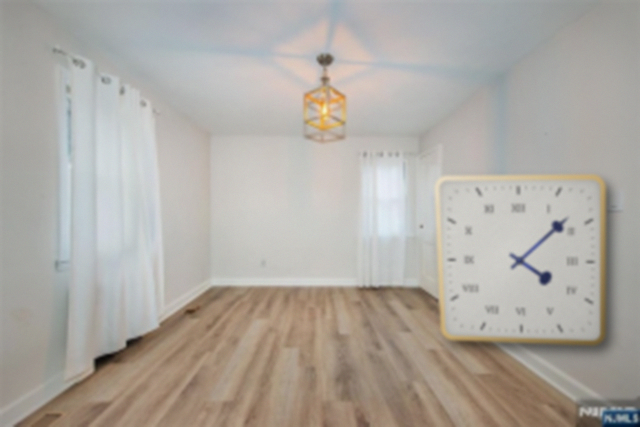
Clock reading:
**4:08**
